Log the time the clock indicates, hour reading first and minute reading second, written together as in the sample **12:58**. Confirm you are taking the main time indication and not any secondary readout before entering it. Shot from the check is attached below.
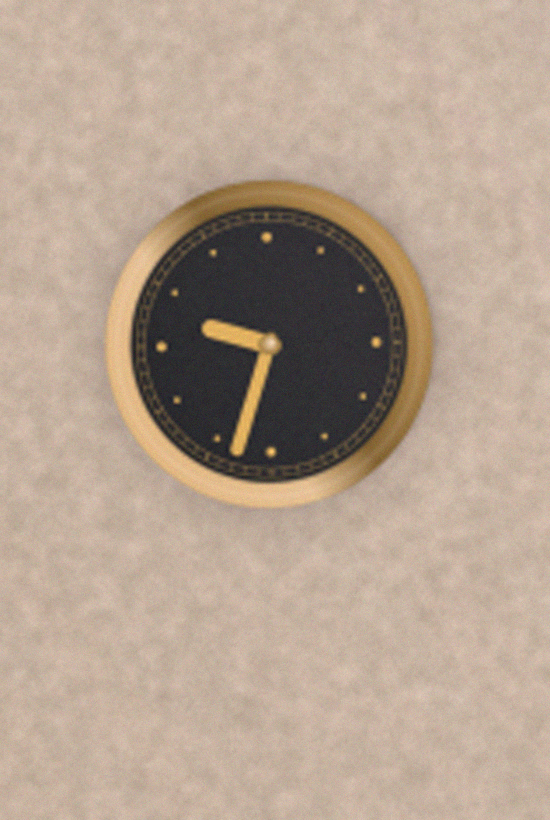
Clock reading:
**9:33**
